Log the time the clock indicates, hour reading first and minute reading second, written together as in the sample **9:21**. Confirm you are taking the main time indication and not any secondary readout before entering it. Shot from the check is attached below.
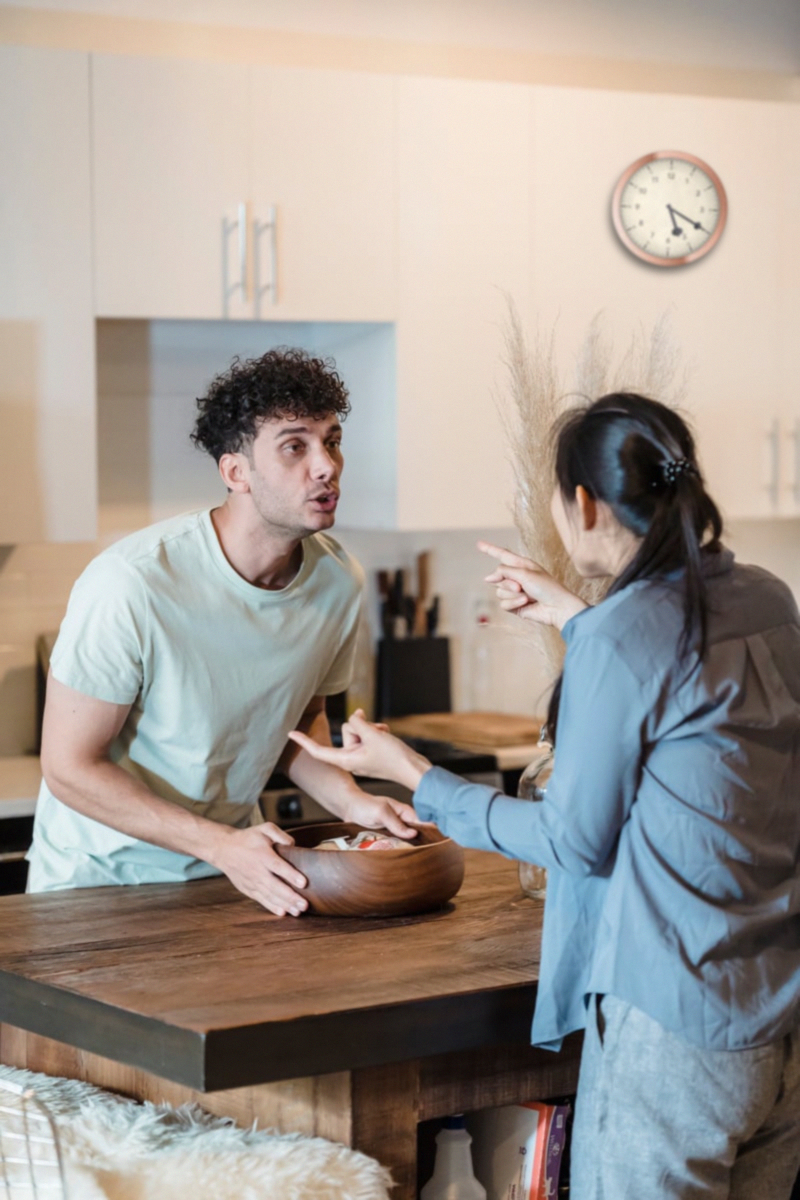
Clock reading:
**5:20**
